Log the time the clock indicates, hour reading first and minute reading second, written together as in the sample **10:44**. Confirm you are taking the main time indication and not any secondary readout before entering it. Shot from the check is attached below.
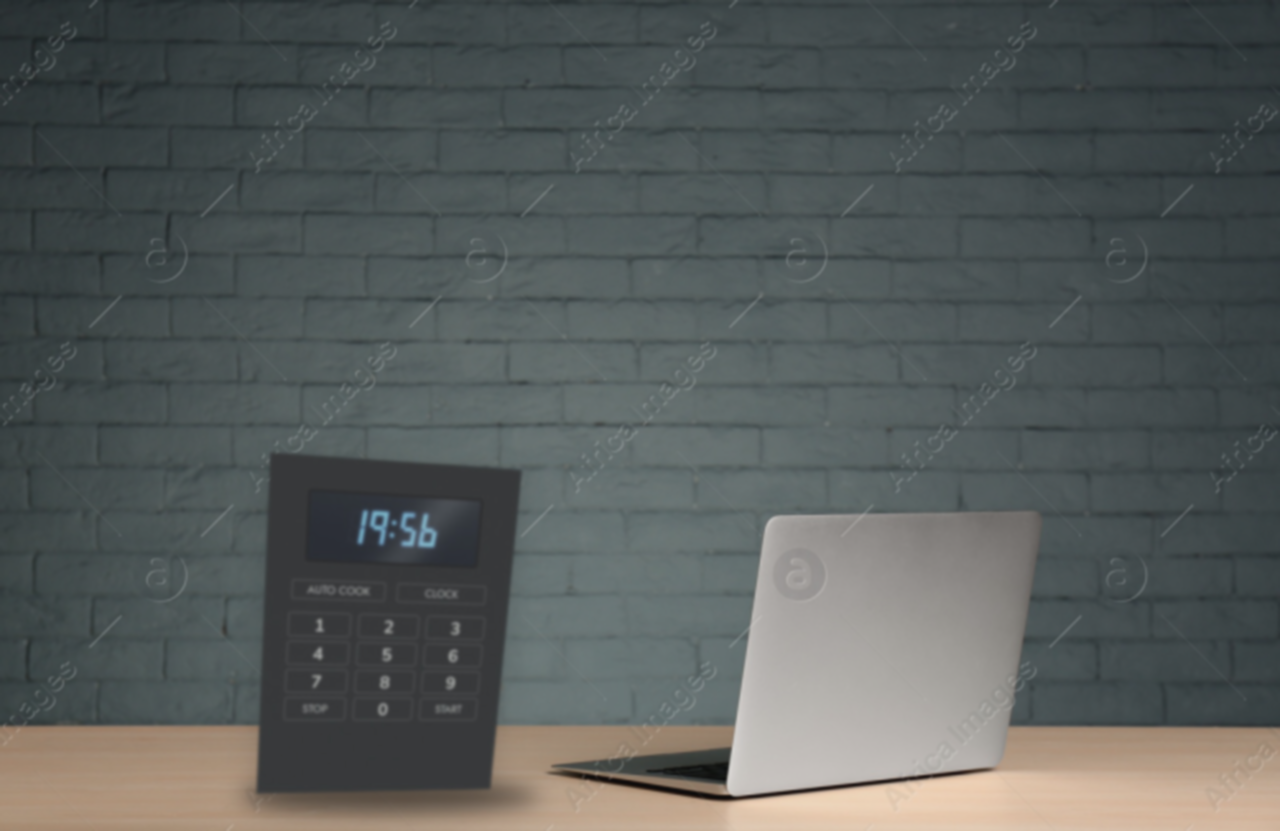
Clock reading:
**19:56**
